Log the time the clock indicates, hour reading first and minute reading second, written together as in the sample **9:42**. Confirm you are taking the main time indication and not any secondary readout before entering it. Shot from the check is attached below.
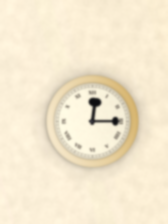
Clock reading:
**12:15**
